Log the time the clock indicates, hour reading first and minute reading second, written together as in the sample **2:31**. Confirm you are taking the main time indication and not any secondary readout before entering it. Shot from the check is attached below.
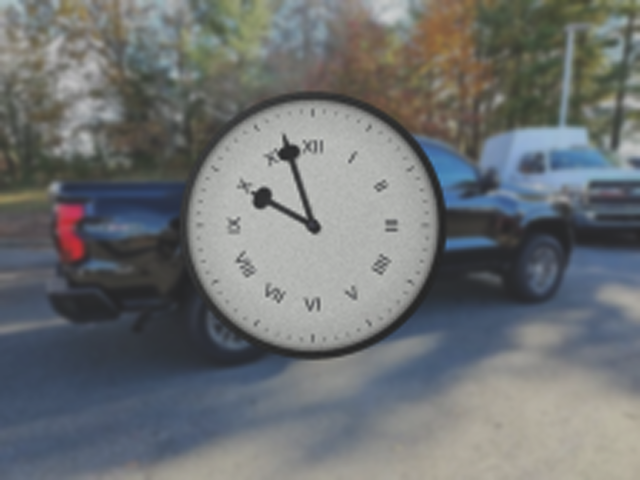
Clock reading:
**9:57**
